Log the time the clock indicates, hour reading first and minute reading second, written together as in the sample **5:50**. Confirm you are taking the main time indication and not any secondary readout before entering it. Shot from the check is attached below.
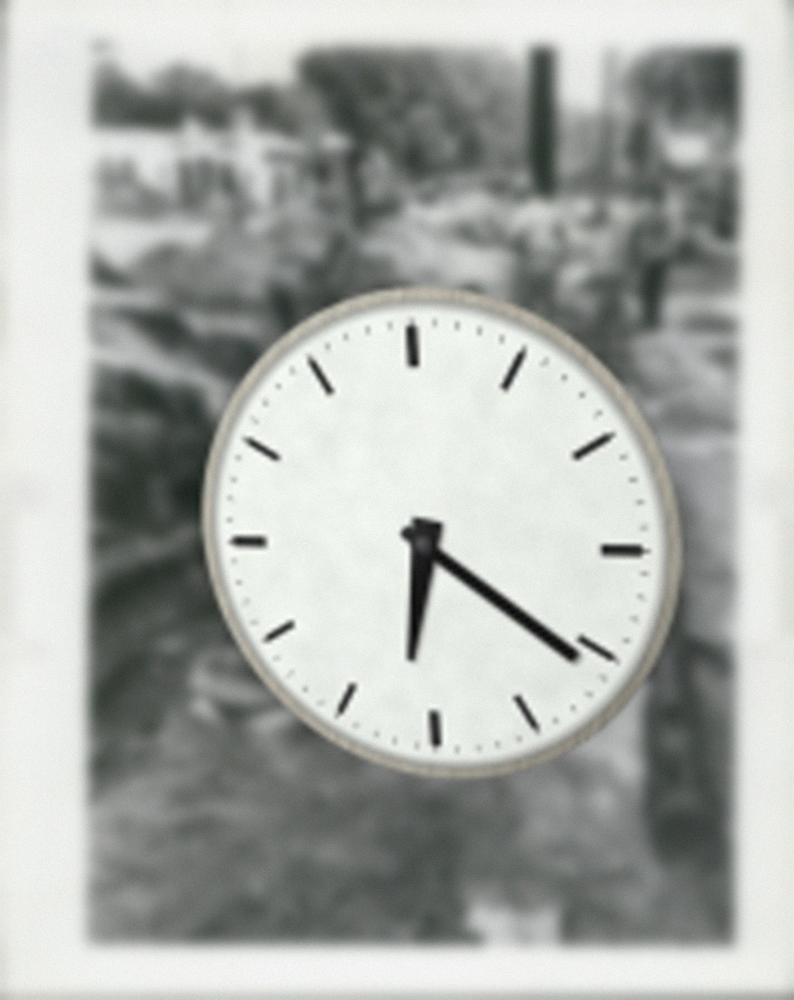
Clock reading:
**6:21**
